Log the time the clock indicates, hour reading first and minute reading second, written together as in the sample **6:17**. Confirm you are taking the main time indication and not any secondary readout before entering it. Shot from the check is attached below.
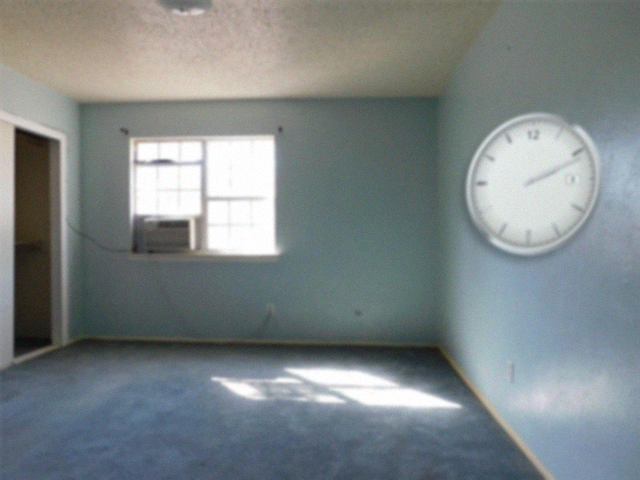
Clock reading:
**2:11**
